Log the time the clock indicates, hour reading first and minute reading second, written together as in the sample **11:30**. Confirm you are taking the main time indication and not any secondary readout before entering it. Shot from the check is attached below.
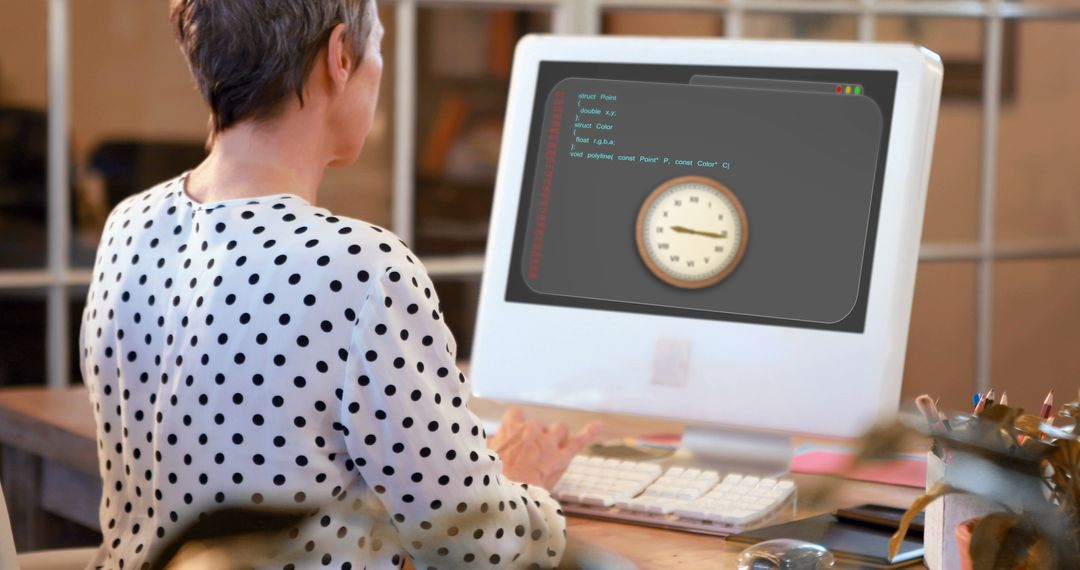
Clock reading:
**9:16**
